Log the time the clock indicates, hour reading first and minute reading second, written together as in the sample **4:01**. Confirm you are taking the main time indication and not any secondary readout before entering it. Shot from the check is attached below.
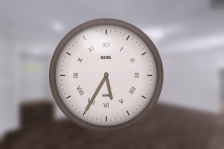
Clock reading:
**5:35**
